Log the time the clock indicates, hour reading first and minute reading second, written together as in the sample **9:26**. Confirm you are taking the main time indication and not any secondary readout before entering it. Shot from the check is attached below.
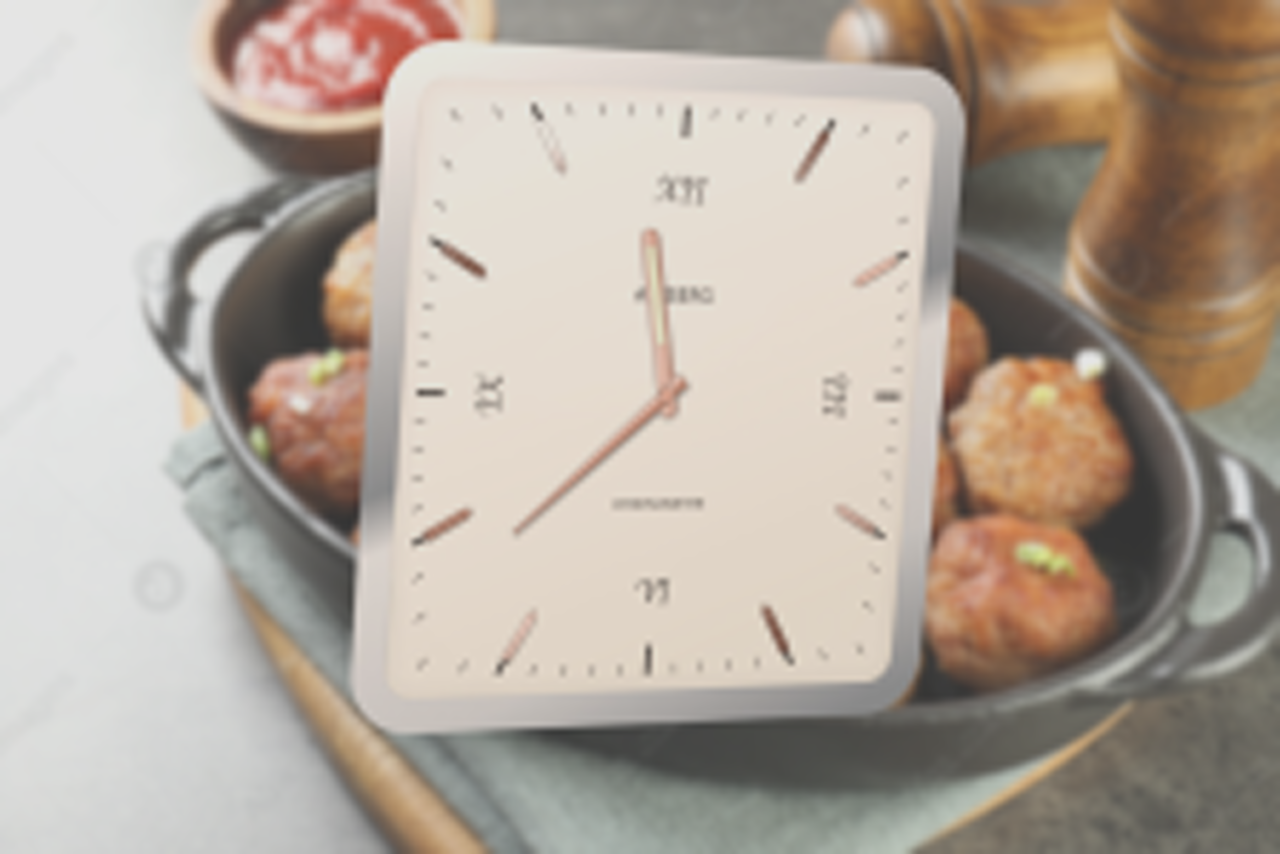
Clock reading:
**11:38**
